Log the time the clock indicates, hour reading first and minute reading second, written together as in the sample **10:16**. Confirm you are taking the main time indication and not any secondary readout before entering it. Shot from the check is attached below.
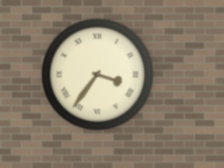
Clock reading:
**3:36**
